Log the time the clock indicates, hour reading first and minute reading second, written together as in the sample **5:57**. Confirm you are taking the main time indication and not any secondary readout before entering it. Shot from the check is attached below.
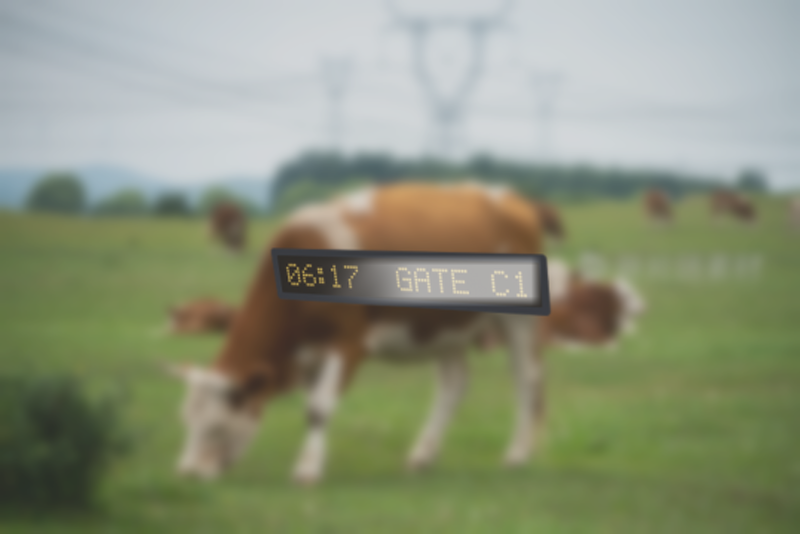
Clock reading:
**6:17**
